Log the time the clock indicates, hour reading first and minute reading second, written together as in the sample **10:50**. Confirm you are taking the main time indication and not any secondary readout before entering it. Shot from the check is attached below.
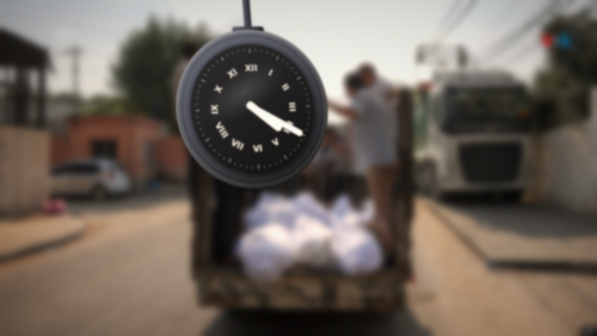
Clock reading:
**4:20**
